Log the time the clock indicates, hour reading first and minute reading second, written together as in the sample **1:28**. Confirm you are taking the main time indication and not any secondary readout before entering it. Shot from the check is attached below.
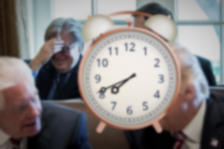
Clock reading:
**7:41**
